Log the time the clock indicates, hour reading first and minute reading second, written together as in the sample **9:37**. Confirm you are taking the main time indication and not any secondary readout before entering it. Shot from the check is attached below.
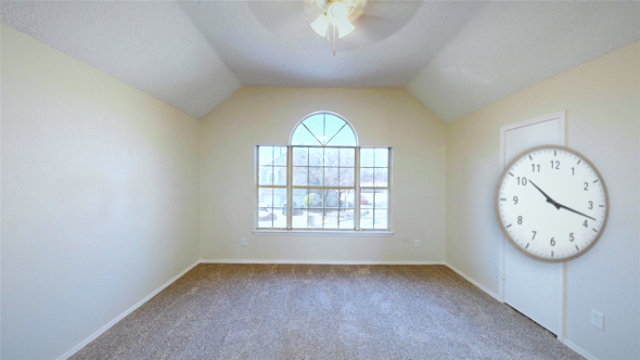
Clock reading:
**10:18**
